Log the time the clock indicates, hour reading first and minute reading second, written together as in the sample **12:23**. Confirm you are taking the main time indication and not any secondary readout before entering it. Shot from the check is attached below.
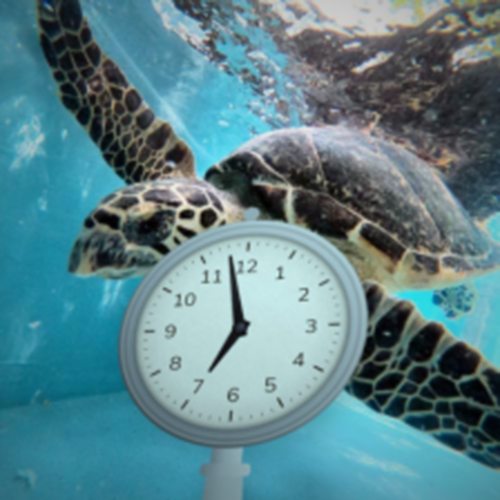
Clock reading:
**6:58**
